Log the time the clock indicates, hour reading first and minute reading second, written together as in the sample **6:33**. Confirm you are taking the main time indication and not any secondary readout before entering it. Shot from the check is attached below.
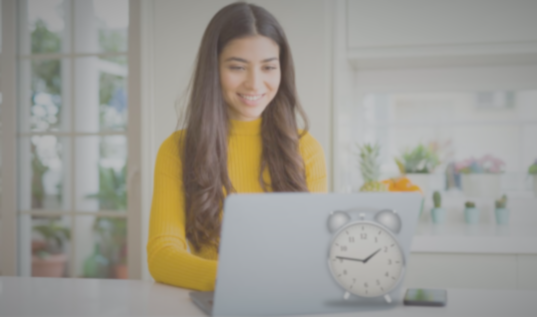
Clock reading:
**1:46**
